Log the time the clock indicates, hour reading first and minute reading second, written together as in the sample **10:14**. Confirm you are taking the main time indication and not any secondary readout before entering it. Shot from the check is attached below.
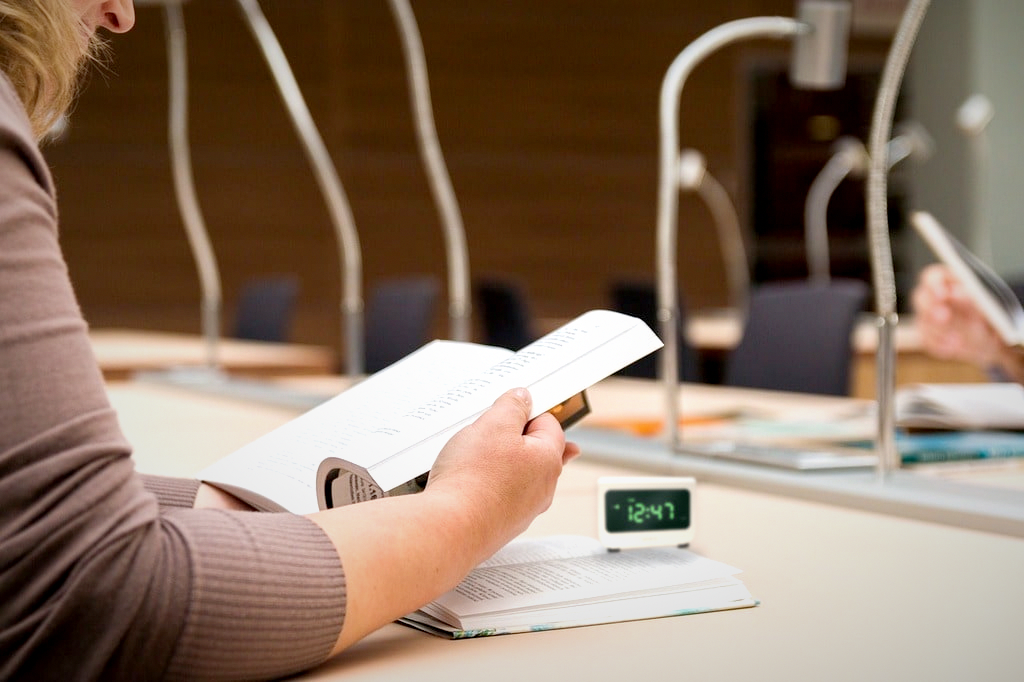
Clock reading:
**12:47**
